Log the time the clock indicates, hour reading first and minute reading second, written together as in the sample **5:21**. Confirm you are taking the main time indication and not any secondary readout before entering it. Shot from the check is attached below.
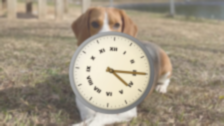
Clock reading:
**4:15**
